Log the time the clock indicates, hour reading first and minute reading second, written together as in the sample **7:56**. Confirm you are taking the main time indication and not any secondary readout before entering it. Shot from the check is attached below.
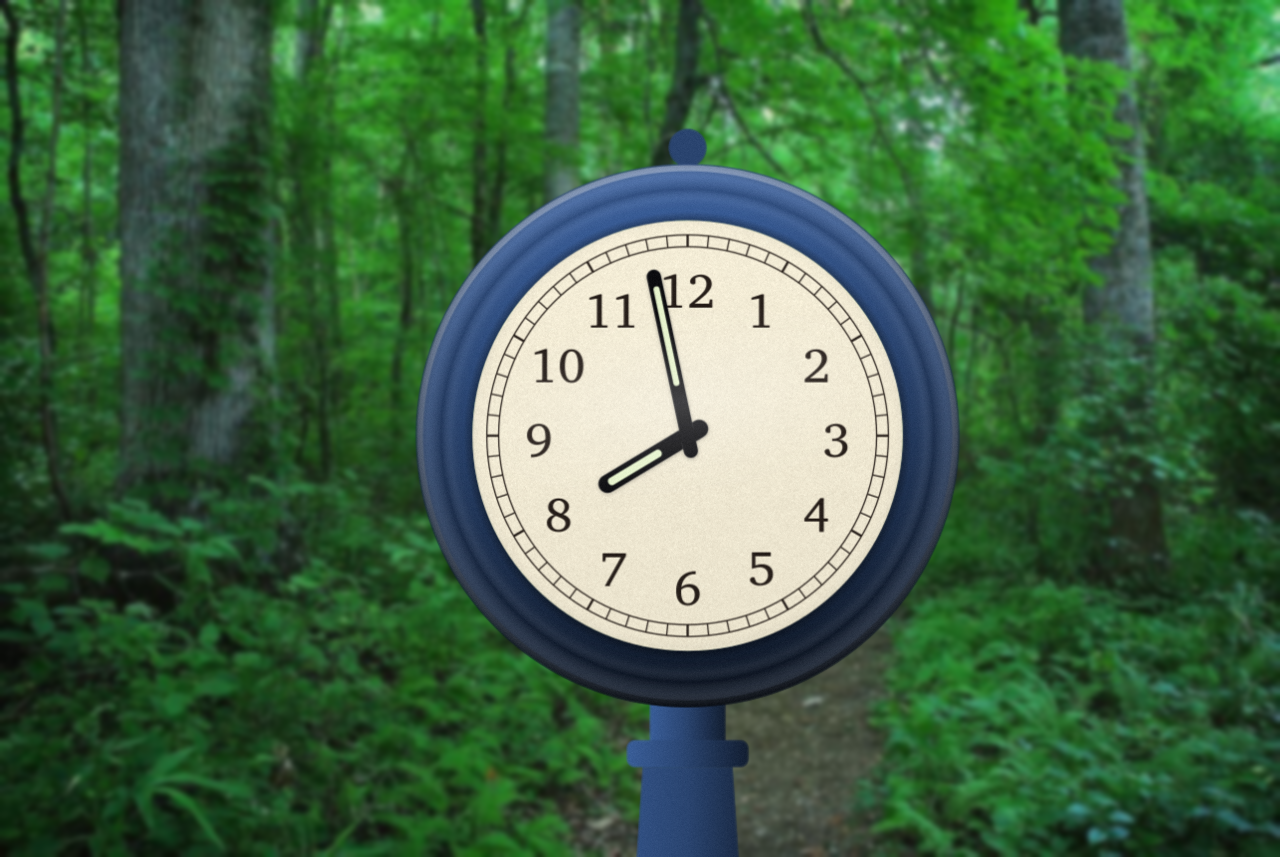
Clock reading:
**7:58**
